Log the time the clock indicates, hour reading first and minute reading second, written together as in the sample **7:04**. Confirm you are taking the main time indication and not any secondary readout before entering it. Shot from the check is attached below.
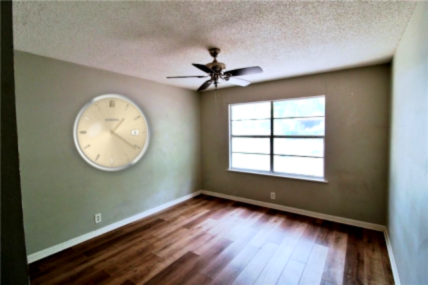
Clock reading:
**1:21**
